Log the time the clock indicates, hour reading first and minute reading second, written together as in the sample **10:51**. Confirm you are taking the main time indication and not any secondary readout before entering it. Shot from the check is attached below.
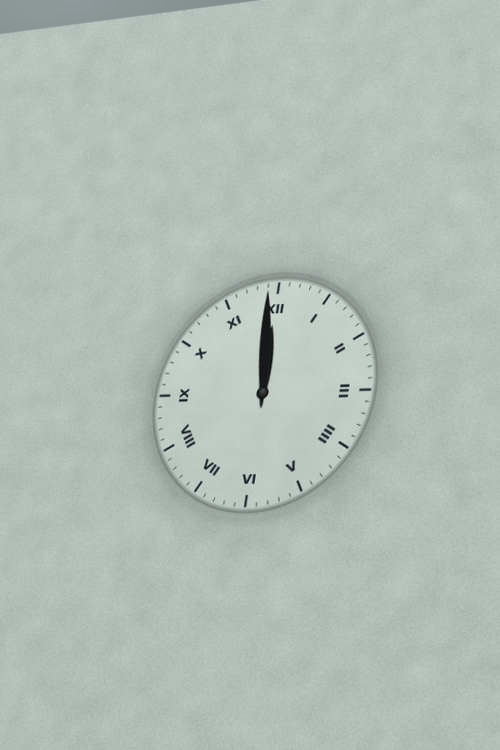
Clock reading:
**11:59**
